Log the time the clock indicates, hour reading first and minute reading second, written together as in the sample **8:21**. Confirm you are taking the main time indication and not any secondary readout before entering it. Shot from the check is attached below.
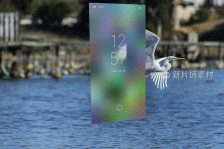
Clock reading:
**12:57**
